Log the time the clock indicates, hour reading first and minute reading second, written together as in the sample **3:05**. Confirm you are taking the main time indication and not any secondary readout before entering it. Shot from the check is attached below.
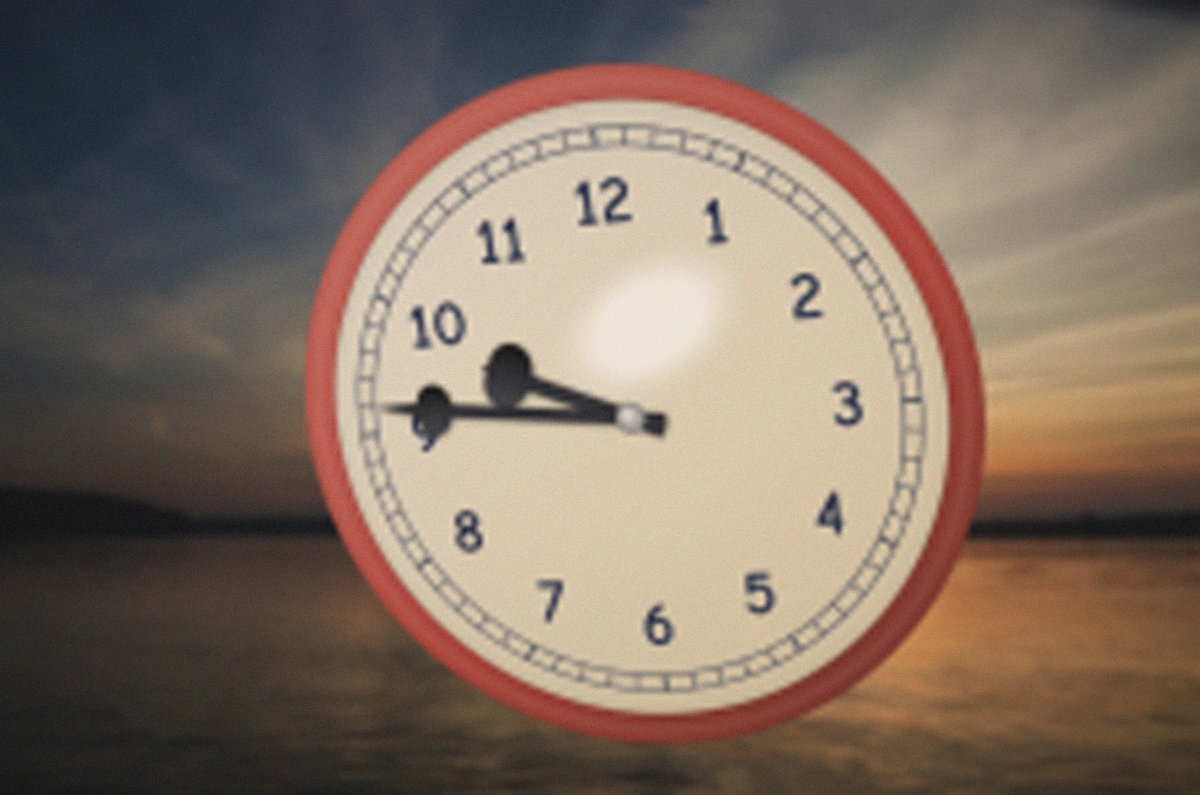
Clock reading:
**9:46**
